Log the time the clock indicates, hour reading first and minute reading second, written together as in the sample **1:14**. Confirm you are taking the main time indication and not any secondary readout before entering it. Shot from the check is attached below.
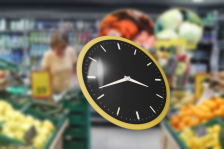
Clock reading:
**3:42**
